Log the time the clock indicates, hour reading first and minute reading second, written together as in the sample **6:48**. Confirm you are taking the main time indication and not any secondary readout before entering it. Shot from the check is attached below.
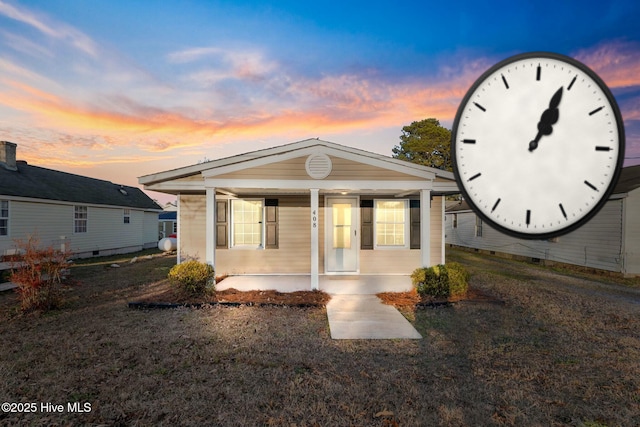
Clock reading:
**1:04**
